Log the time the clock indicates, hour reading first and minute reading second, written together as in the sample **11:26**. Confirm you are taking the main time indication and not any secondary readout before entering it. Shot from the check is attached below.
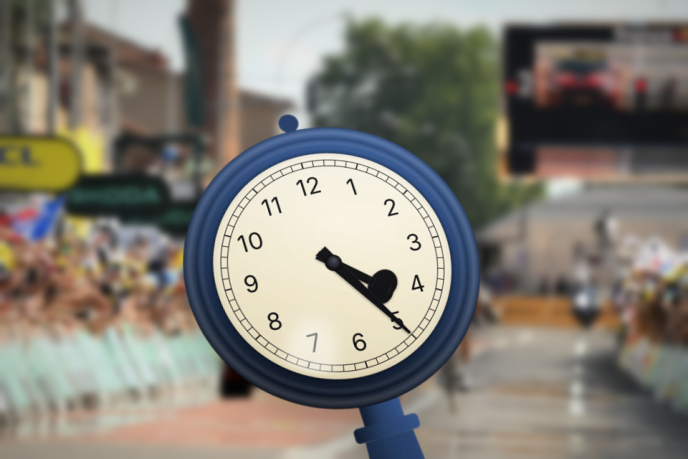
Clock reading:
**4:25**
